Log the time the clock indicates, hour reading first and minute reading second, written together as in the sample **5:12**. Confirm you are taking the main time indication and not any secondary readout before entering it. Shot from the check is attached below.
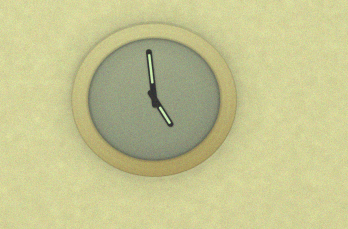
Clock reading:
**4:59**
